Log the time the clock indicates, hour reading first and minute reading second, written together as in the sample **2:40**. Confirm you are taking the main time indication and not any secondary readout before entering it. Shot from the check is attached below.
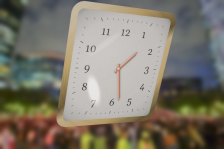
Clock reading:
**1:28**
